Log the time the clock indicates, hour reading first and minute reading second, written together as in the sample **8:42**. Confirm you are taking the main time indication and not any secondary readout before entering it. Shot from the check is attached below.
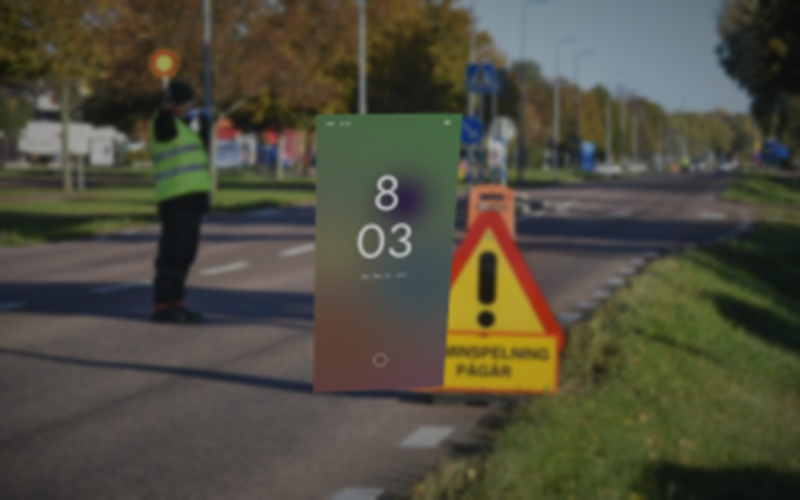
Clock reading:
**8:03**
